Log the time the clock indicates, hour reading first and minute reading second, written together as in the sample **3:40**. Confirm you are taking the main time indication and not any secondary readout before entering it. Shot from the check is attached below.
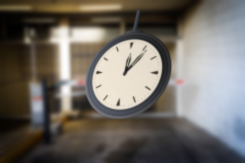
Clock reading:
**12:06**
